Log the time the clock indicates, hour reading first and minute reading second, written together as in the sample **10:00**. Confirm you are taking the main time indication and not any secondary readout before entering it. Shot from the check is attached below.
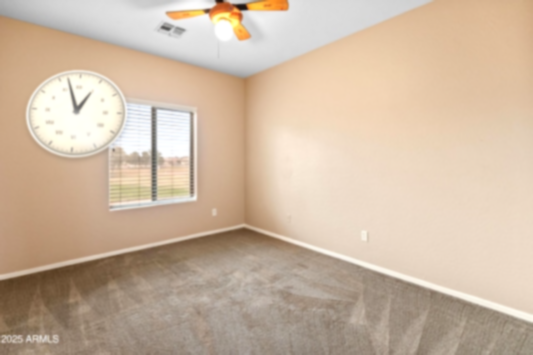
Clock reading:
**12:57**
